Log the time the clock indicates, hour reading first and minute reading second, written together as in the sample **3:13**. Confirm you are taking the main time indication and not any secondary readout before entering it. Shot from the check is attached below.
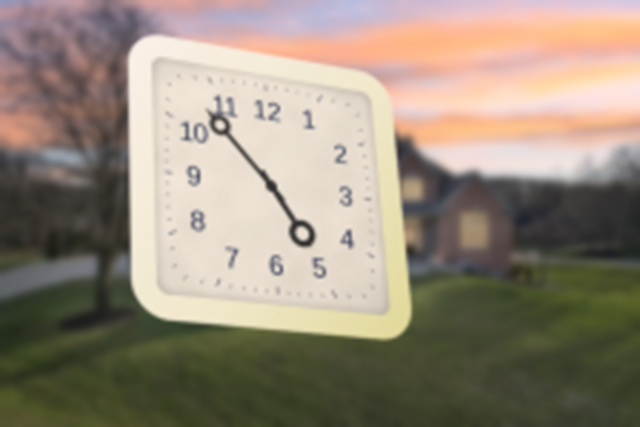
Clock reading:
**4:53**
